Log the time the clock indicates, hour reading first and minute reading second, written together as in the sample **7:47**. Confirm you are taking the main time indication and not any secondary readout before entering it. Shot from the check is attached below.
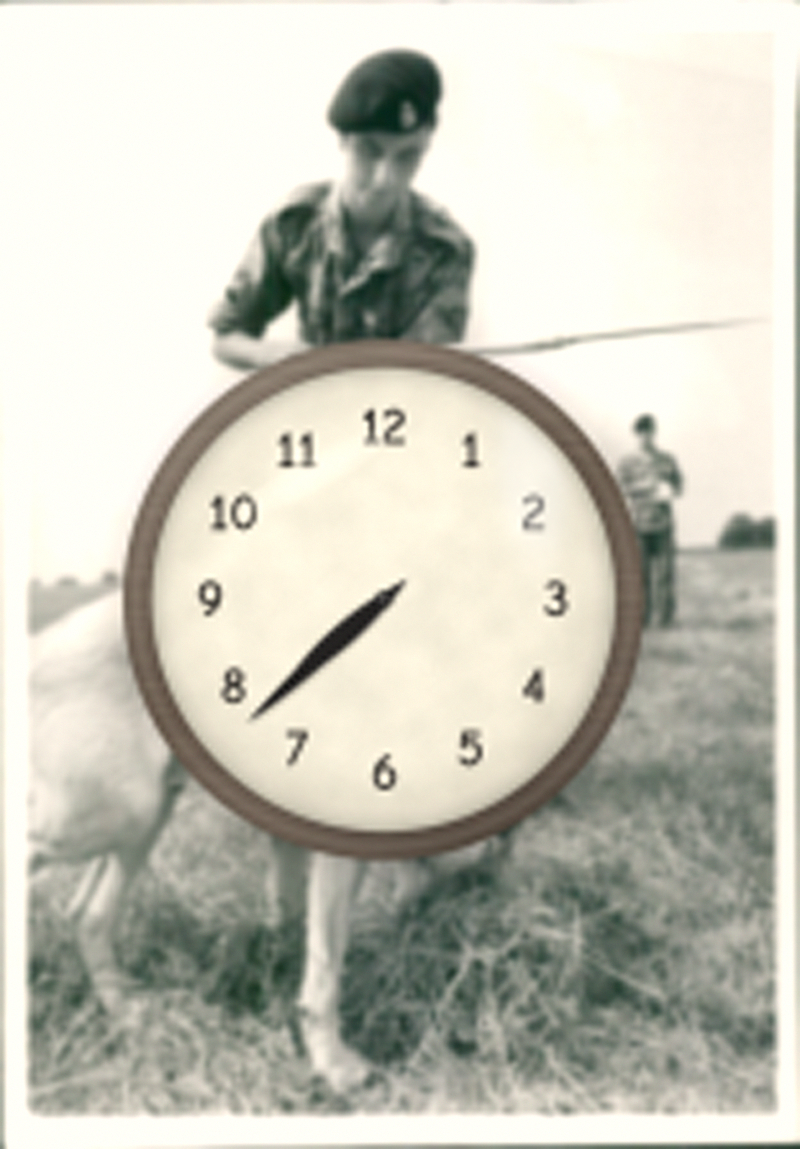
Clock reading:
**7:38**
